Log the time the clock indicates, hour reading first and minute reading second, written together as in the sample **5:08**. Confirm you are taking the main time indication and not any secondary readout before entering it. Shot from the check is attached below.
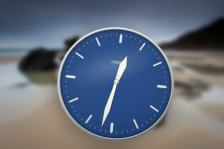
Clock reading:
**12:32**
